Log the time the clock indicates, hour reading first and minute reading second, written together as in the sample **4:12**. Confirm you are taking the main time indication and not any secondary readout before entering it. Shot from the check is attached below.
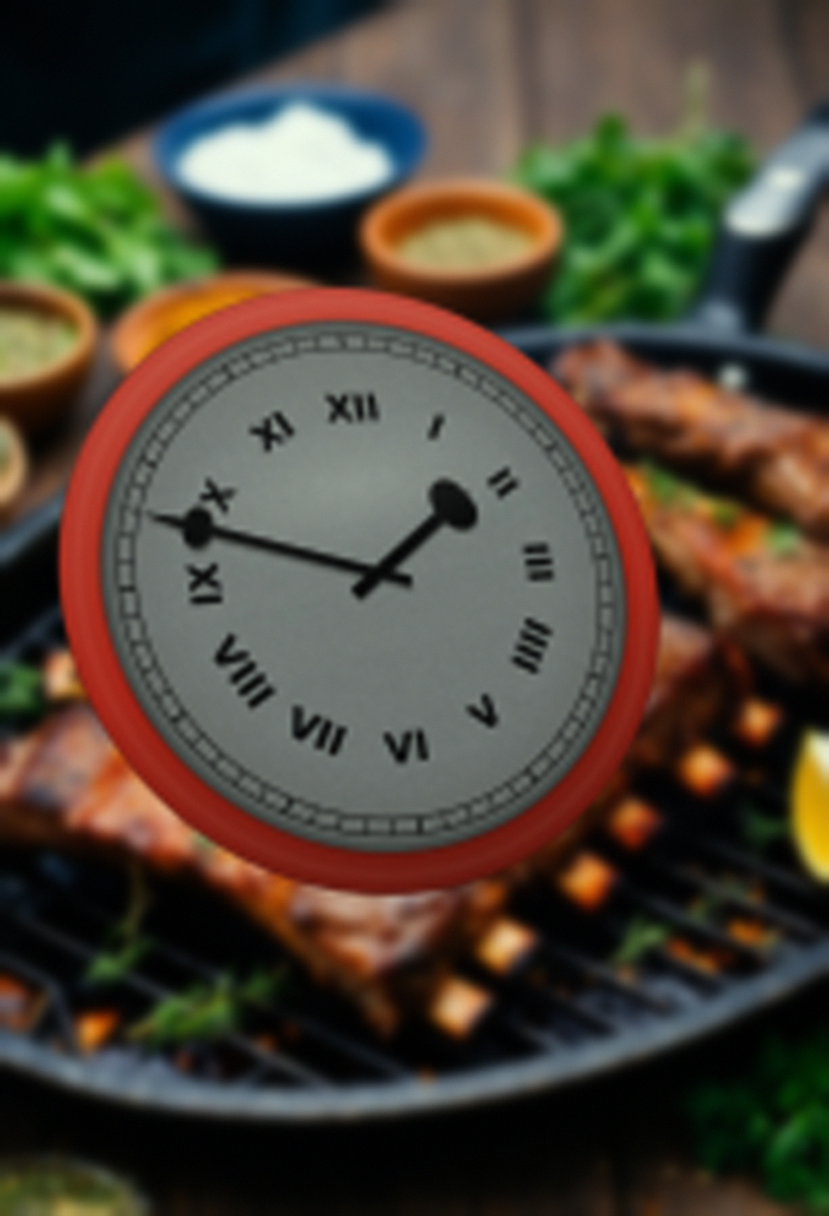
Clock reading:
**1:48**
